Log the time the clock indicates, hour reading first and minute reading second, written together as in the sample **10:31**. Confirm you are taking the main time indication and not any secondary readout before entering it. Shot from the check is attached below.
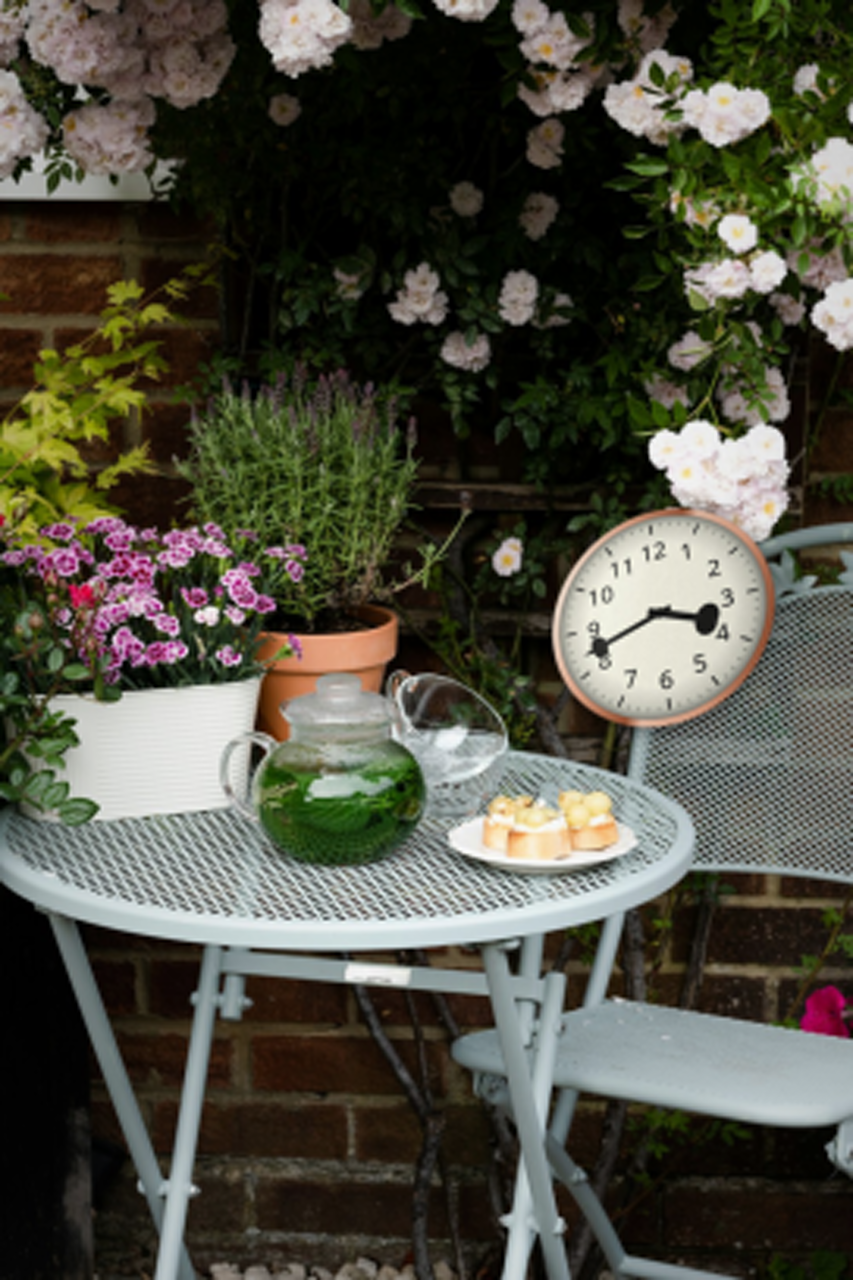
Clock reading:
**3:42**
